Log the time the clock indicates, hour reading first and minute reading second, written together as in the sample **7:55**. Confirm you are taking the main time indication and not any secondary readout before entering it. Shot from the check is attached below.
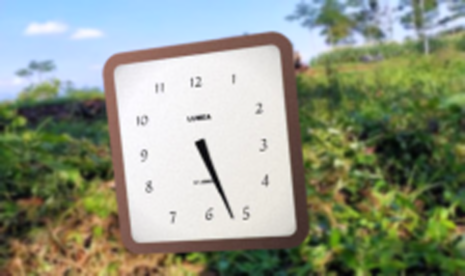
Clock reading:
**5:27**
